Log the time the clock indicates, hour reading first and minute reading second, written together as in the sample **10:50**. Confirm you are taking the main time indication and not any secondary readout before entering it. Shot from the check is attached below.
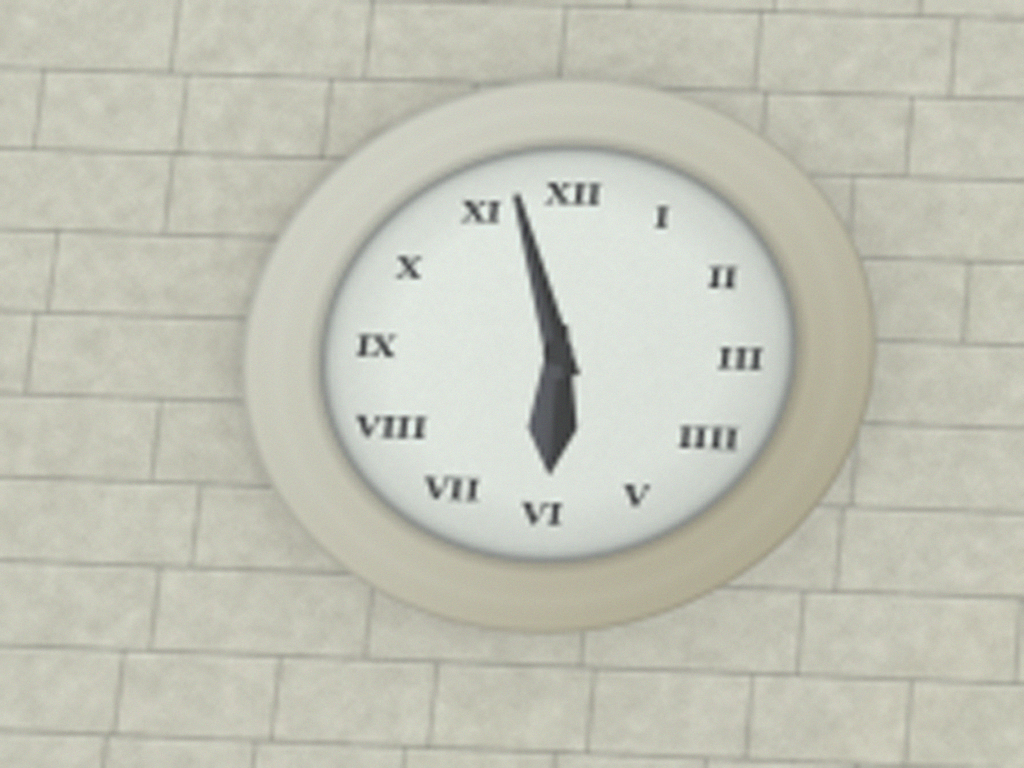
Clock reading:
**5:57**
